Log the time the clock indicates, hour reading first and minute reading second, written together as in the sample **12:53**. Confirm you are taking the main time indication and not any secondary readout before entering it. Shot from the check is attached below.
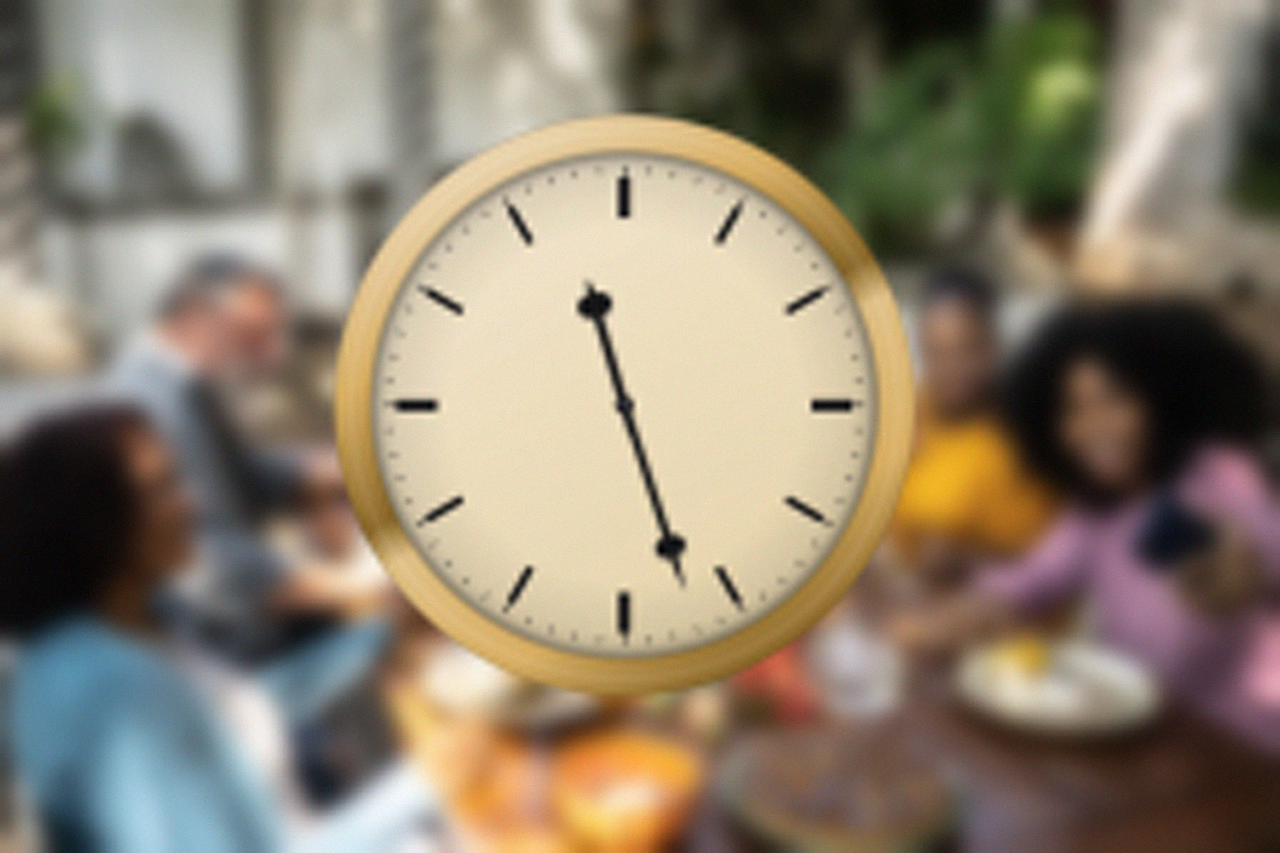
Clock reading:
**11:27**
